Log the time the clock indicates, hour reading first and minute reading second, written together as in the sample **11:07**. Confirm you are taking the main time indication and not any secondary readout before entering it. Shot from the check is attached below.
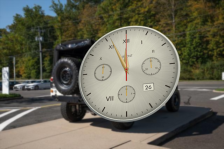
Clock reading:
**11:56**
